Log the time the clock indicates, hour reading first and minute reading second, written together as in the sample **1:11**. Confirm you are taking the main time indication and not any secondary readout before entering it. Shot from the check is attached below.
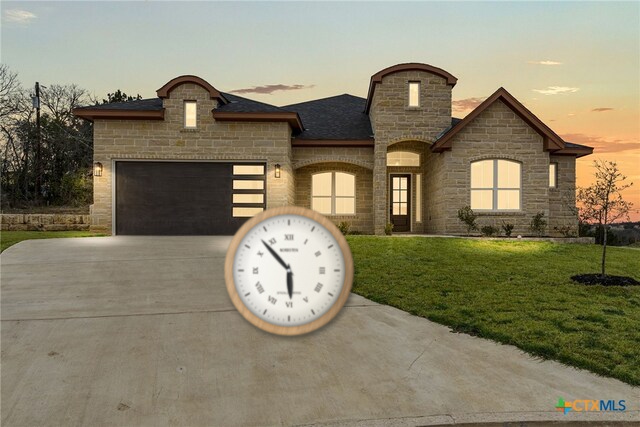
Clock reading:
**5:53**
